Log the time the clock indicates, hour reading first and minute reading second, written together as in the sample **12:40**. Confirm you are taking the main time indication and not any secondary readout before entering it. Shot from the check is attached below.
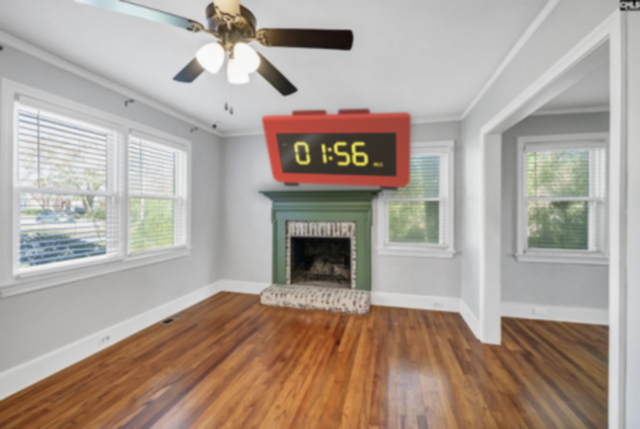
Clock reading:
**1:56**
